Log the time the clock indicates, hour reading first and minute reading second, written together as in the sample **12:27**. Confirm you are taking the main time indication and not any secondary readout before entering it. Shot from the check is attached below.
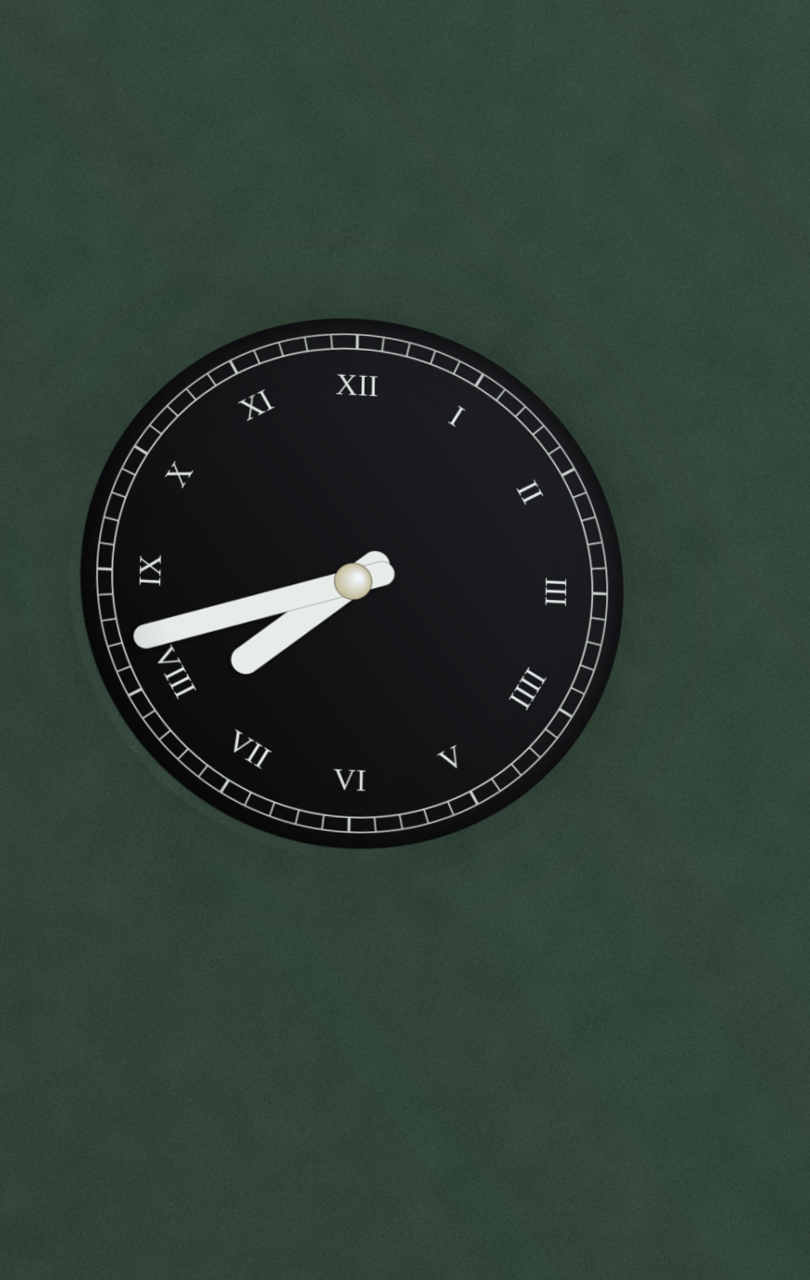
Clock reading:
**7:42**
